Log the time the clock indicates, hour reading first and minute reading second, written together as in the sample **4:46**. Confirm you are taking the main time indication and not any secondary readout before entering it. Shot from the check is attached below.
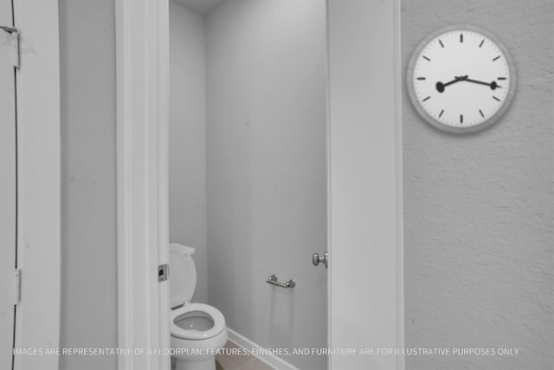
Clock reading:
**8:17**
